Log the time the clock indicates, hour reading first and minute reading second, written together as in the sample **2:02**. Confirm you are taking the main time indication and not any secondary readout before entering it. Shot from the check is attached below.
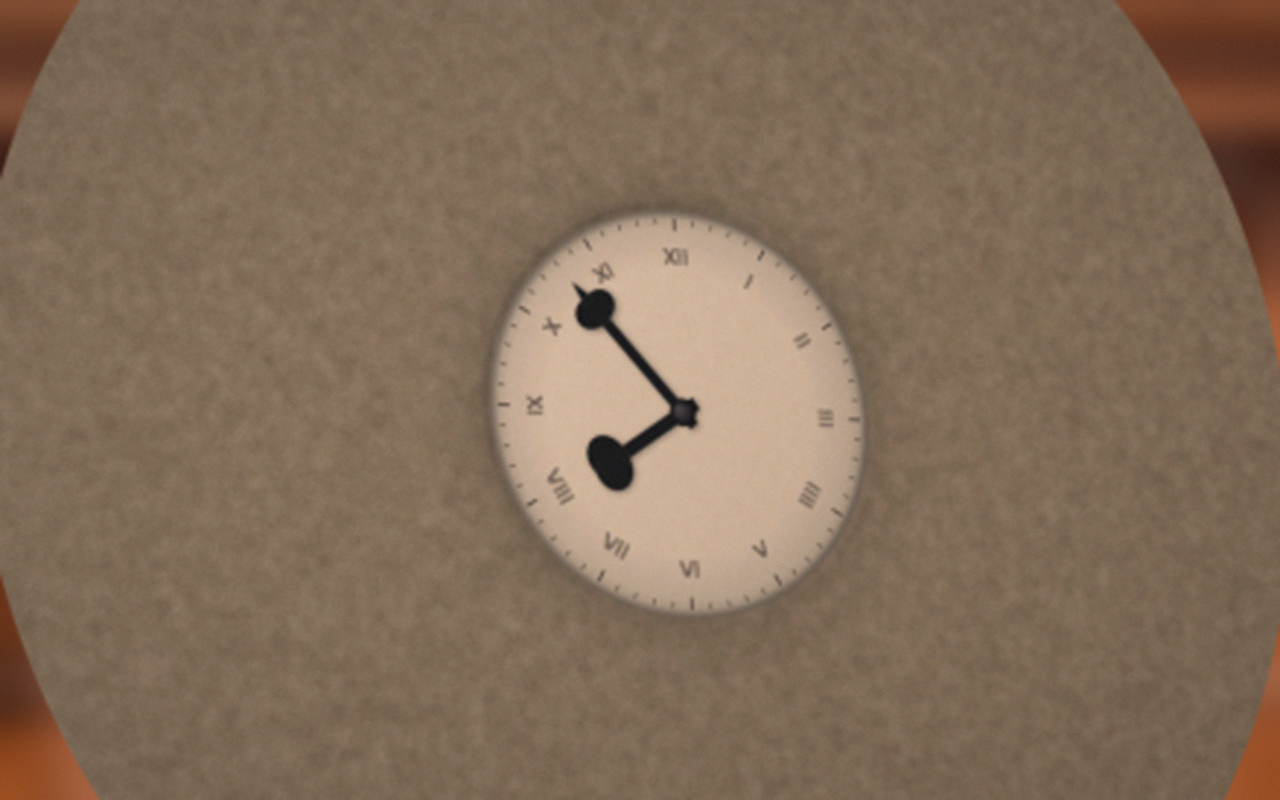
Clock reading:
**7:53**
